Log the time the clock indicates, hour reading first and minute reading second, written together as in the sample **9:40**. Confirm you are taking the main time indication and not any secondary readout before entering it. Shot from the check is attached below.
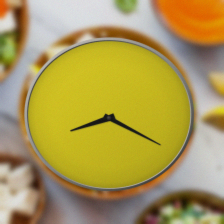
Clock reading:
**8:20**
